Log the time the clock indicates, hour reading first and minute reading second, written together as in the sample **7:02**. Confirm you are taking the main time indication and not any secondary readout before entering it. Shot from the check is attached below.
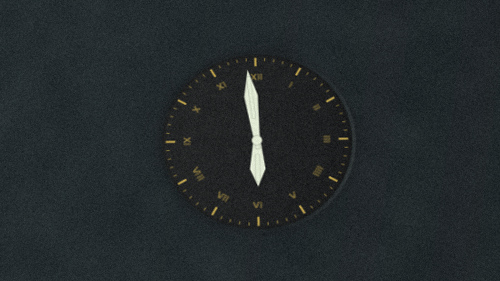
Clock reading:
**5:59**
